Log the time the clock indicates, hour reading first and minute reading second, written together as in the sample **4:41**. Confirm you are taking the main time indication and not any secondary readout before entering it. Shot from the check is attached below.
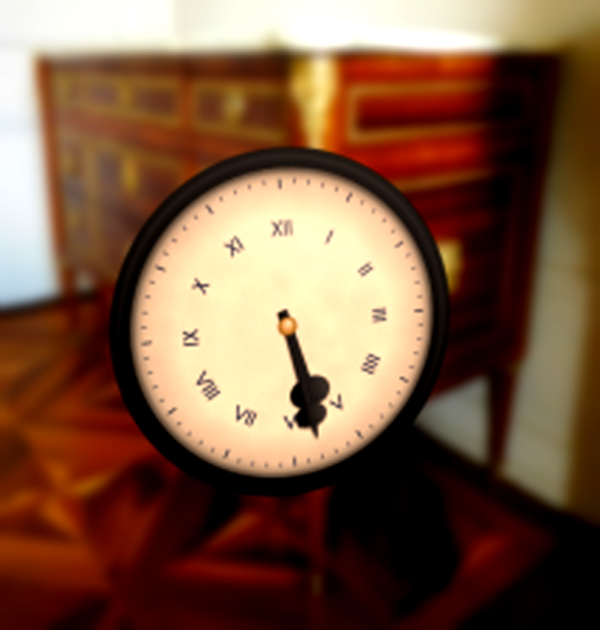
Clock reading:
**5:28**
